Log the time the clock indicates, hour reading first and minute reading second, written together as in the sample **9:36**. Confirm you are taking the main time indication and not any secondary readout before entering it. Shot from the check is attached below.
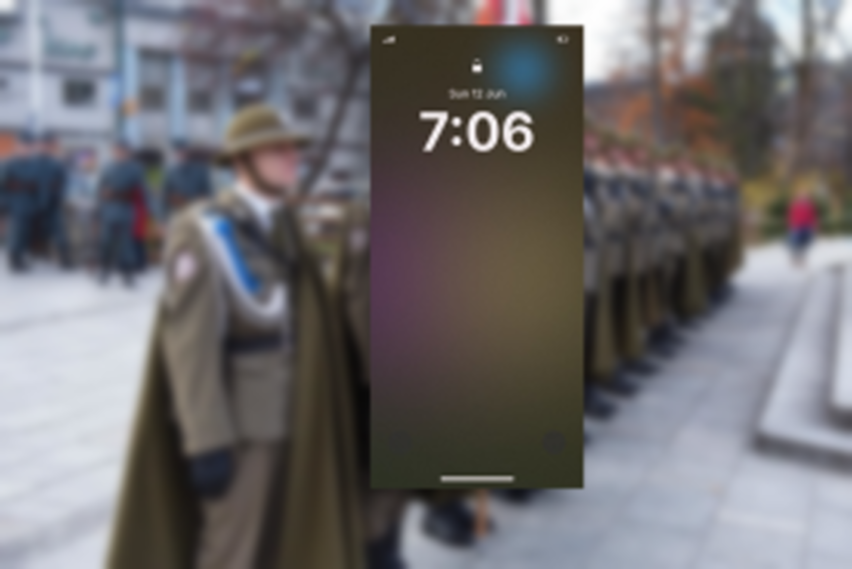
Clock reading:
**7:06**
